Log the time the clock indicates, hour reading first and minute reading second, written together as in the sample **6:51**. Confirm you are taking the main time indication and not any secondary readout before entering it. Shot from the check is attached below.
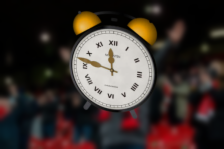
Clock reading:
**11:47**
